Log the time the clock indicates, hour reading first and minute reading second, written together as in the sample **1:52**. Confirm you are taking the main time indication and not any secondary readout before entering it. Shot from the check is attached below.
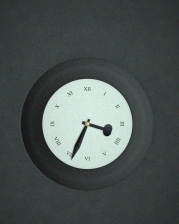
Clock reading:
**3:34**
